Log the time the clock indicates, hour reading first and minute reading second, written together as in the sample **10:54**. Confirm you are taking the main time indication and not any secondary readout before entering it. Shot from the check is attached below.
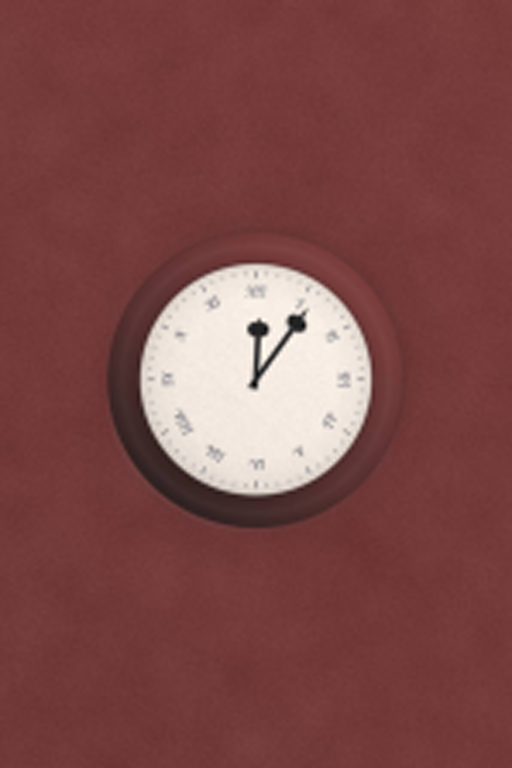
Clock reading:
**12:06**
